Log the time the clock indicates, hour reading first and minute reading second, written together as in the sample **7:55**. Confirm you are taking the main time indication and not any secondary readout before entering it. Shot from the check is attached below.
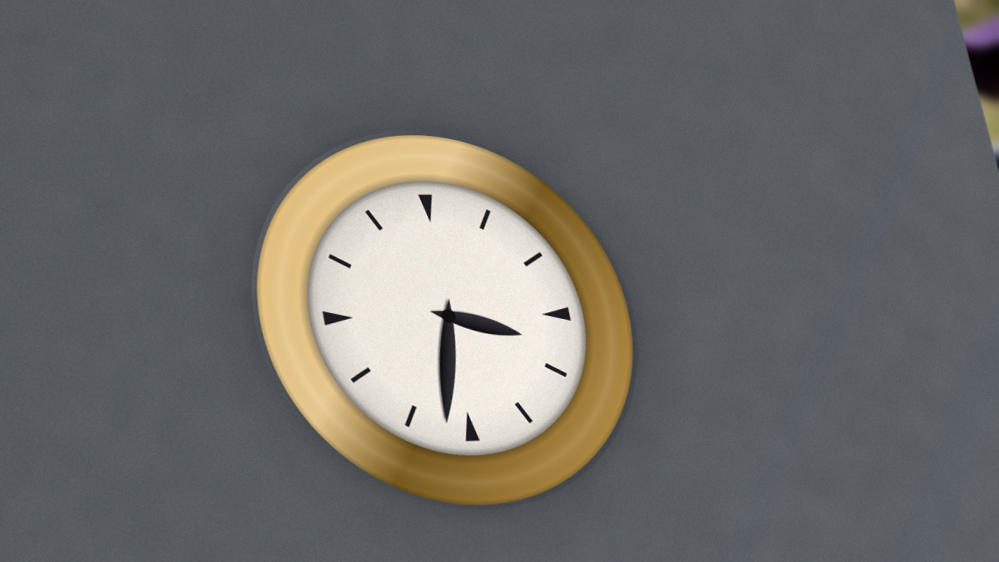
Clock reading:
**3:32**
